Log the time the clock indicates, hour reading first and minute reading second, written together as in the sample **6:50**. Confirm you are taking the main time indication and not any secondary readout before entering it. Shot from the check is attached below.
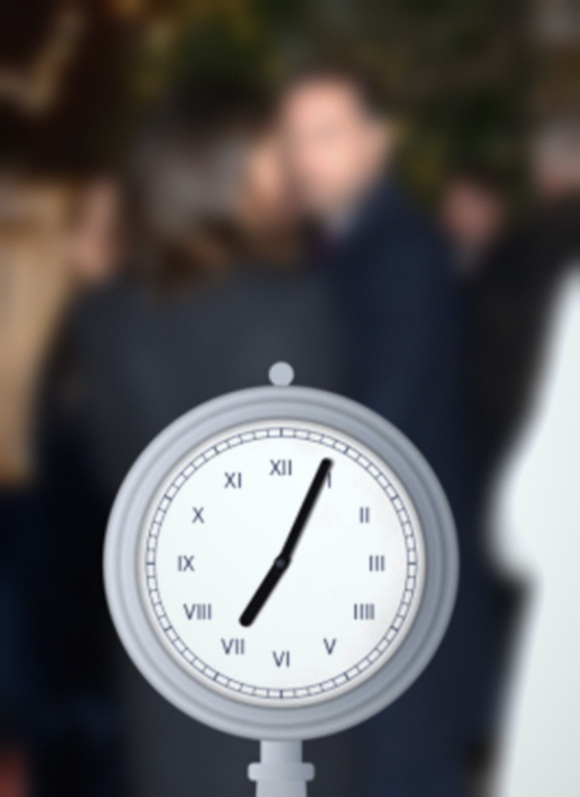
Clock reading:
**7:04**
